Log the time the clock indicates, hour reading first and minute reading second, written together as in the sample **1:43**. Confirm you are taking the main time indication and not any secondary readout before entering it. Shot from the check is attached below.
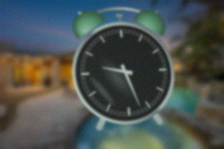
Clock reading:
**9:27**
